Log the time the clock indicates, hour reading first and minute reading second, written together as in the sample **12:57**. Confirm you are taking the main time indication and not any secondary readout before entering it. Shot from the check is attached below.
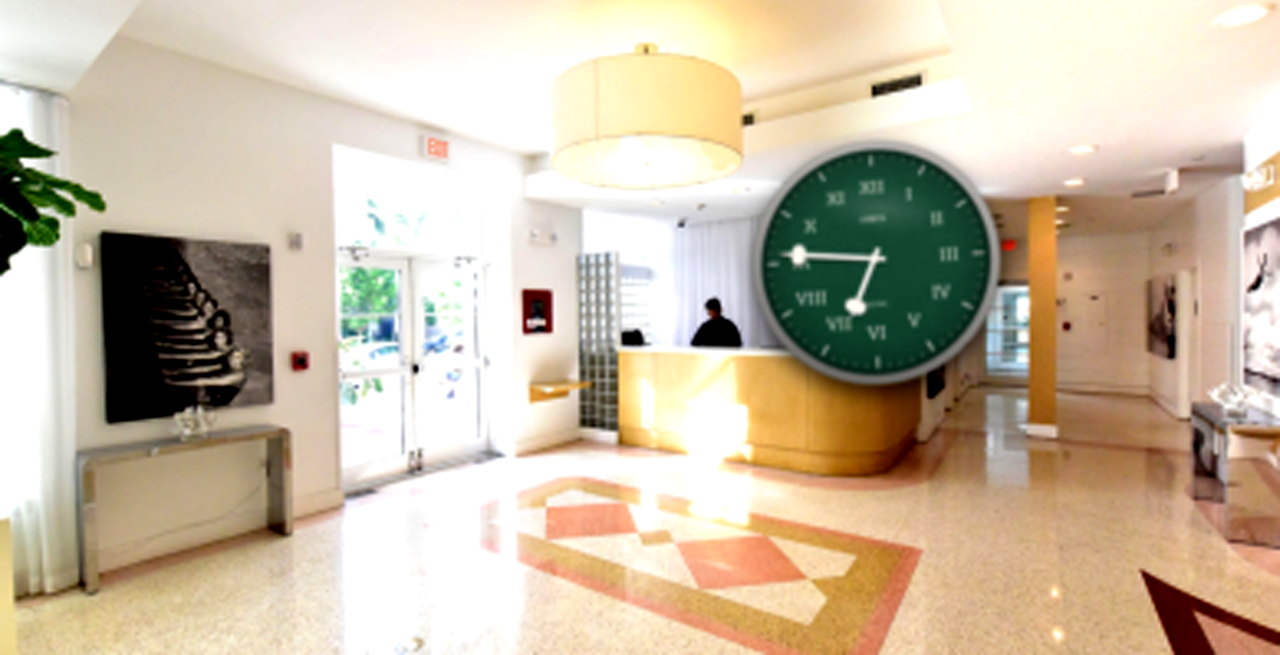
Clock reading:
**6:46**
